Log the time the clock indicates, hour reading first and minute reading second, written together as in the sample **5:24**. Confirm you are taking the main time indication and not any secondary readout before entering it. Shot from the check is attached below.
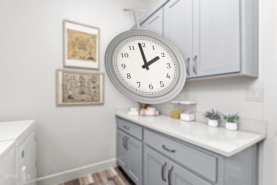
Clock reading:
**1:59**
